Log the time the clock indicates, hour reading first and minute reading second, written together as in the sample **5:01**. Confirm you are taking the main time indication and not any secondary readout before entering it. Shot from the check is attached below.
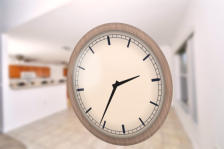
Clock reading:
**2:36**
